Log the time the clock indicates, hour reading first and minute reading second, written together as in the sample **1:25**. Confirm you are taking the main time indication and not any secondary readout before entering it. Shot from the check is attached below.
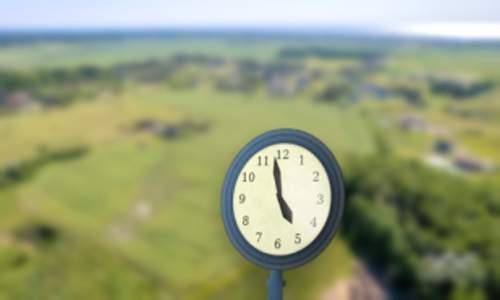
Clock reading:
**4:58**
